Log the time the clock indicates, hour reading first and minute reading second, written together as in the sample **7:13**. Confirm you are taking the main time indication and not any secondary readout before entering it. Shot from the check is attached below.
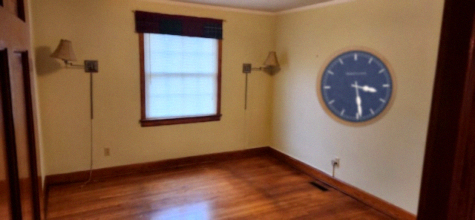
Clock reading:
**3:29**
